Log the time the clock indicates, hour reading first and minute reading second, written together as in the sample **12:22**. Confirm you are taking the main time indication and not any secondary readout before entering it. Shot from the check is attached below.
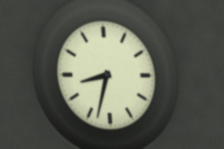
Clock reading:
**8:33**
